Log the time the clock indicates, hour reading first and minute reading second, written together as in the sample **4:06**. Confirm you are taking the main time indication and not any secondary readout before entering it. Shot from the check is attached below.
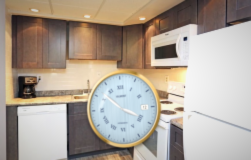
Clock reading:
**3:52**
